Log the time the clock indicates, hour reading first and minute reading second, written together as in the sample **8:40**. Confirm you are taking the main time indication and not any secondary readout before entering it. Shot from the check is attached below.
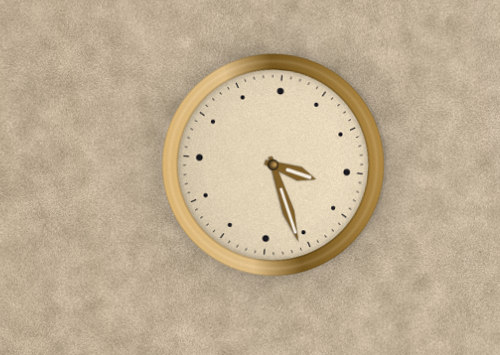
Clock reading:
**3:26**
